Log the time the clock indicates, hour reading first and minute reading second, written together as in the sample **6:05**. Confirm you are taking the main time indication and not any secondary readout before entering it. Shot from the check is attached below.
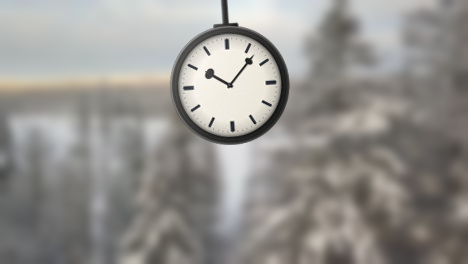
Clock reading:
**10:07**
